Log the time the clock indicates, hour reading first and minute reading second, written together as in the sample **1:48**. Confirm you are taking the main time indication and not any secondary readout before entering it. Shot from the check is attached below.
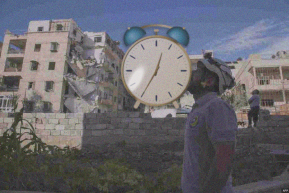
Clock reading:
**12:35**
